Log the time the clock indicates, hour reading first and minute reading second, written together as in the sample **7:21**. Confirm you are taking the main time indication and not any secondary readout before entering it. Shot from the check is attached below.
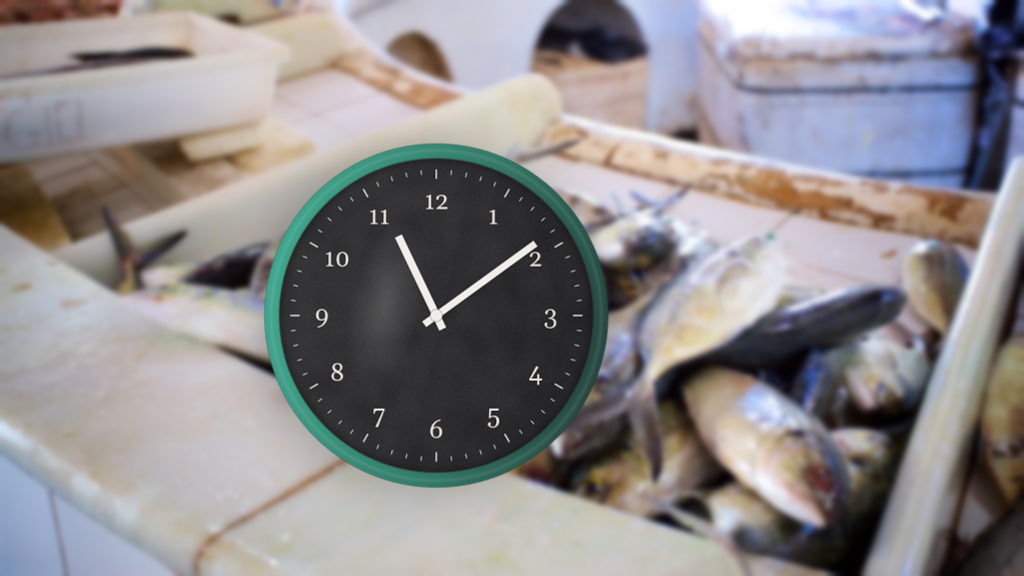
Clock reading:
**11:09**
